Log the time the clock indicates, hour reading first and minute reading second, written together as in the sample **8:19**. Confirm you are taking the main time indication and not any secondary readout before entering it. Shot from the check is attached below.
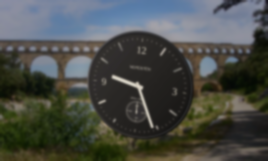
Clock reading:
**9:26**
